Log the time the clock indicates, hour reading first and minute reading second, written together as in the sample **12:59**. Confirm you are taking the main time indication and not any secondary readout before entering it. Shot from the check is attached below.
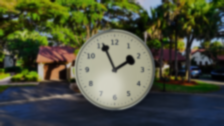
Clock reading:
**1:56**
